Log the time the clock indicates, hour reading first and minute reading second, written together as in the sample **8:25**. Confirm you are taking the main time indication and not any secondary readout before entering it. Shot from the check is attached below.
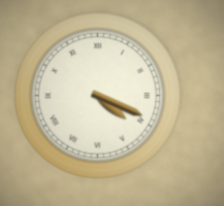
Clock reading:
**4:19**
